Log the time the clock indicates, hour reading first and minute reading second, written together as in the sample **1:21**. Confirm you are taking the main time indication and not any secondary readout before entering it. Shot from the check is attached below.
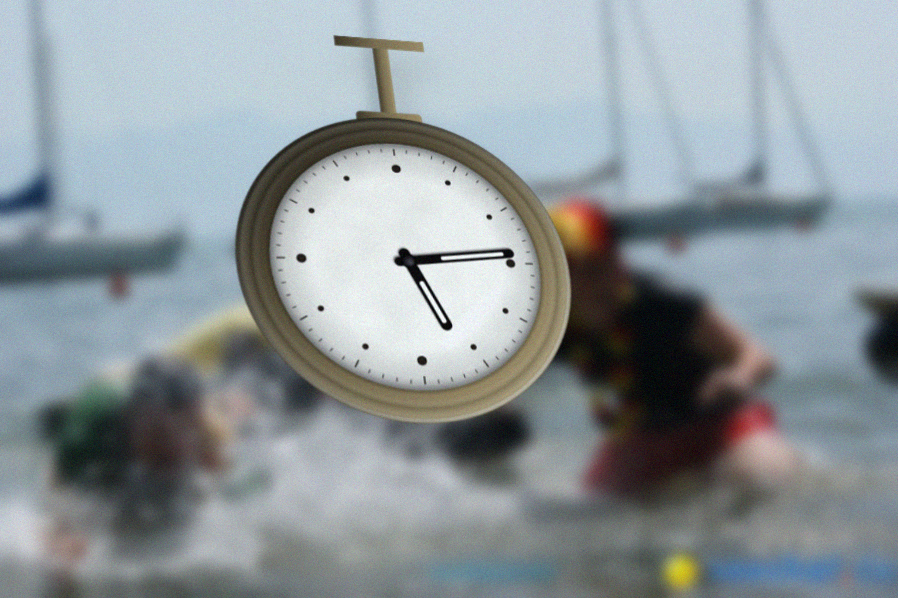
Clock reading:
**5:14**
